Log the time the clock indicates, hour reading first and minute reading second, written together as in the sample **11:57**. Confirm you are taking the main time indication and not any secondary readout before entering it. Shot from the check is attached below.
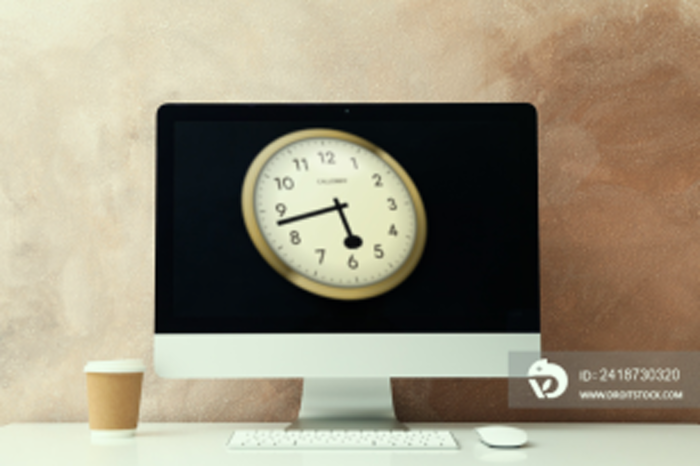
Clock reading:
**5:43**
